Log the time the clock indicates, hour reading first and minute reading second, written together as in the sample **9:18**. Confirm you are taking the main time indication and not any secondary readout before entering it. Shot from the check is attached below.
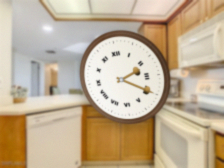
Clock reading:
**2:20**
